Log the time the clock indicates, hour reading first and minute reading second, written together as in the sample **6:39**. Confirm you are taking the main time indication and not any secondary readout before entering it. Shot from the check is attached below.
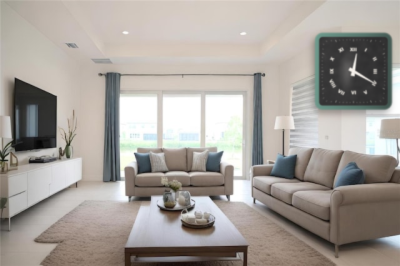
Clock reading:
**12:20**
